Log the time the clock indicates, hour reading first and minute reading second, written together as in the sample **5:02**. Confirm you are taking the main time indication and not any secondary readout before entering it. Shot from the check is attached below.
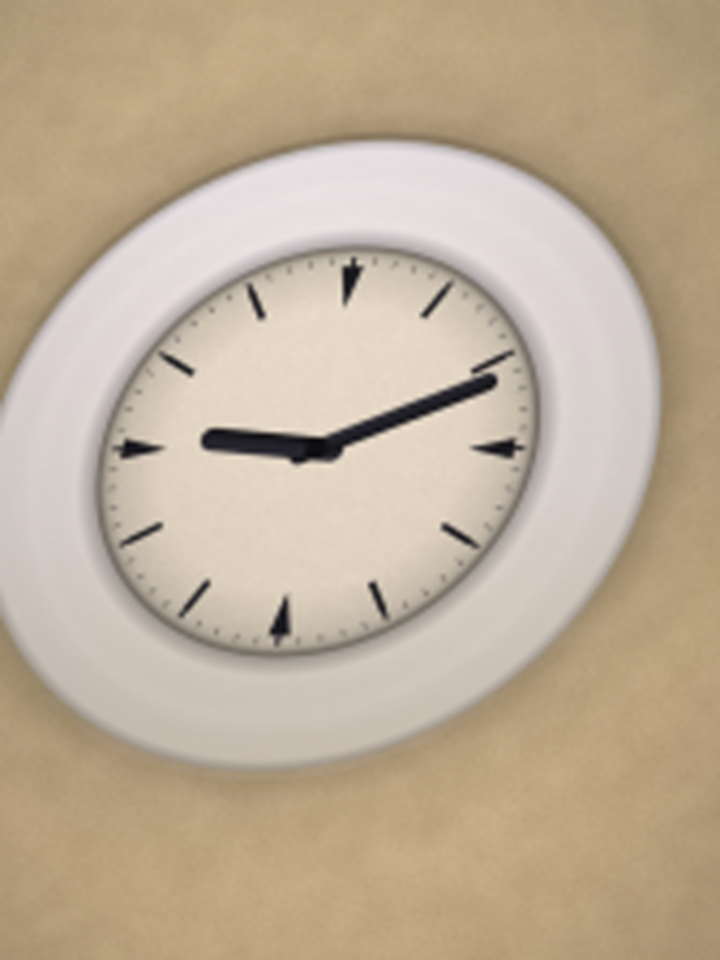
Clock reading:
**9:11**
